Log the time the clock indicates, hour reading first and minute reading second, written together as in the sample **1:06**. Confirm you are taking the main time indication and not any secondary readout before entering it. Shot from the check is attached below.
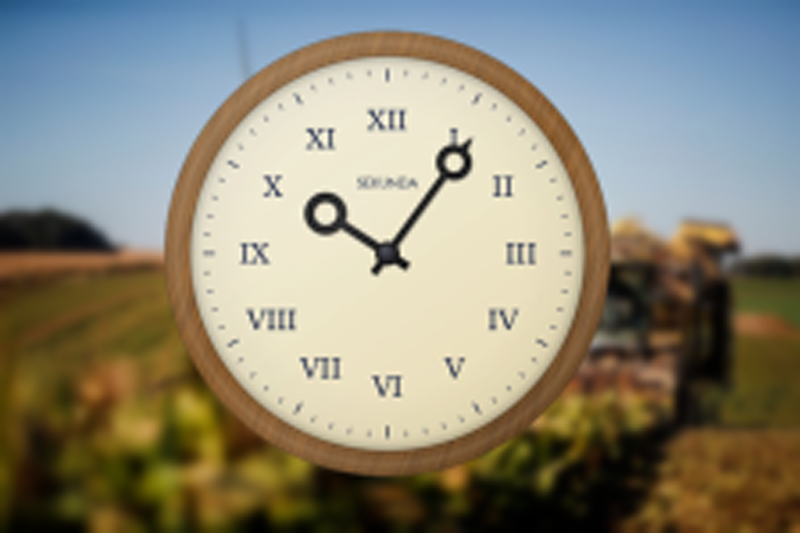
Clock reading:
**10:06**
